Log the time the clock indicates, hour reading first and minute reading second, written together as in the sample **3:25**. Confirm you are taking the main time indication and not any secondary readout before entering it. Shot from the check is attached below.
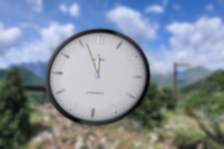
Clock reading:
**11:56**
